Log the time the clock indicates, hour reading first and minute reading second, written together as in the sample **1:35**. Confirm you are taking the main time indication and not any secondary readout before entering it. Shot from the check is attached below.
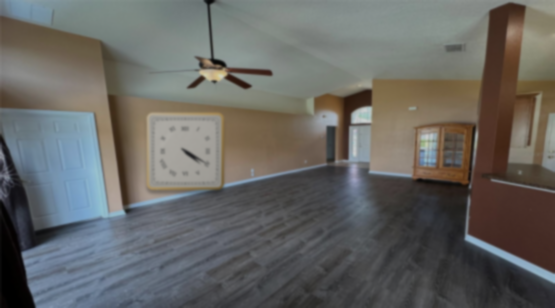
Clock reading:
**4:20**
